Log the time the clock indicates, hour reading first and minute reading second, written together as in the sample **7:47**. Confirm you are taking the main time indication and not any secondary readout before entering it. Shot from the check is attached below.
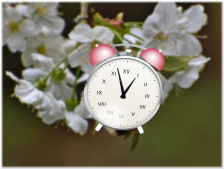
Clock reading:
**12:57**
